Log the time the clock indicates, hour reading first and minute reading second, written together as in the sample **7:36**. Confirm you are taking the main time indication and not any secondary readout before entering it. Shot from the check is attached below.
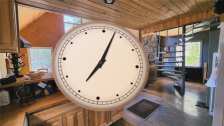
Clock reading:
**7:03**
